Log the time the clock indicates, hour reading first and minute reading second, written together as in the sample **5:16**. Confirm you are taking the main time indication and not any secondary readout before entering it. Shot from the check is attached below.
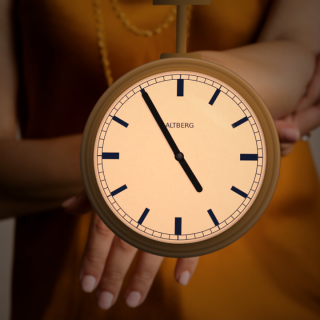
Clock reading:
**4:55**
